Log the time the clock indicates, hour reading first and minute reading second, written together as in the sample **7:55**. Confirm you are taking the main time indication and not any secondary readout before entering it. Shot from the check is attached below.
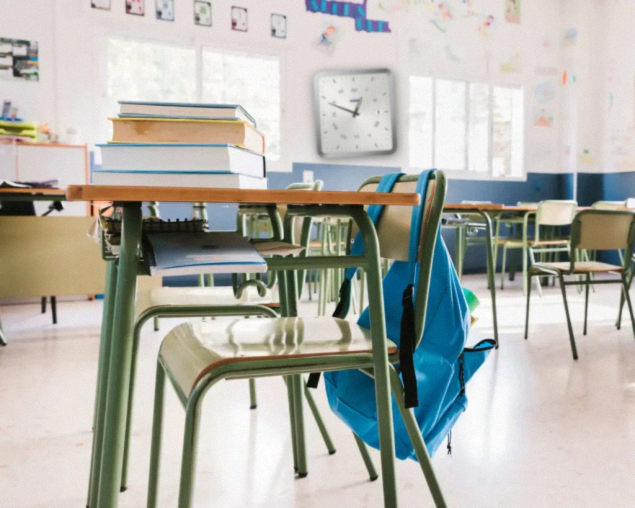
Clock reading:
**12:49**
